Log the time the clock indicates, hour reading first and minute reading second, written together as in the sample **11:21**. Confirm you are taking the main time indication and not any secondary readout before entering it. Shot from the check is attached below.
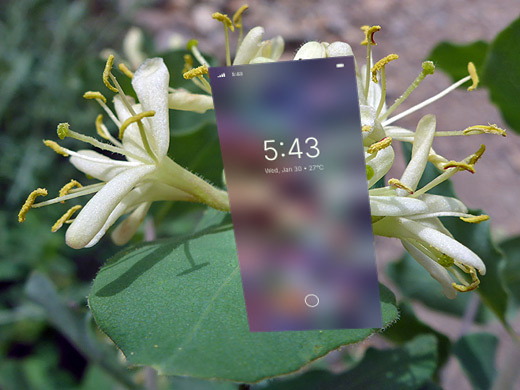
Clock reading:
**5:43**
